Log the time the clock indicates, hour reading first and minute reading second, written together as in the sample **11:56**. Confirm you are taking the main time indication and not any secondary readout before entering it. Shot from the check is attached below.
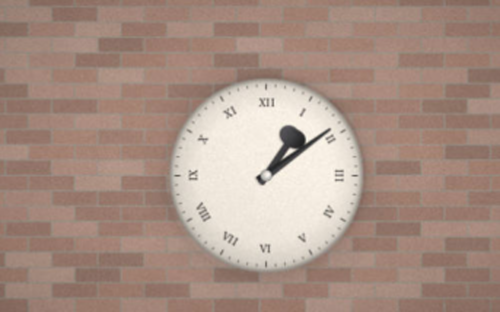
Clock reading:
**1:09**
